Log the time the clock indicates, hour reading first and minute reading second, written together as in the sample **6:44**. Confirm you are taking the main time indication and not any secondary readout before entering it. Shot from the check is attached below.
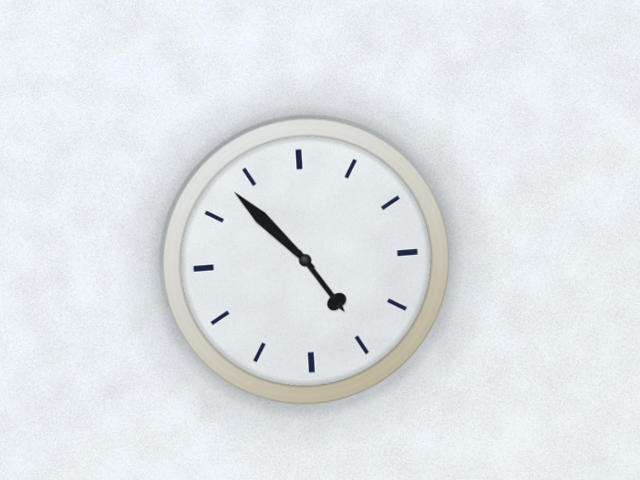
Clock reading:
**4:53**
